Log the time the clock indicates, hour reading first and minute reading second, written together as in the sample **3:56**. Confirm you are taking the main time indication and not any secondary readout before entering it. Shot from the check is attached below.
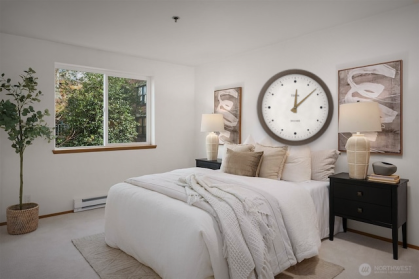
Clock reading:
**12:08**
